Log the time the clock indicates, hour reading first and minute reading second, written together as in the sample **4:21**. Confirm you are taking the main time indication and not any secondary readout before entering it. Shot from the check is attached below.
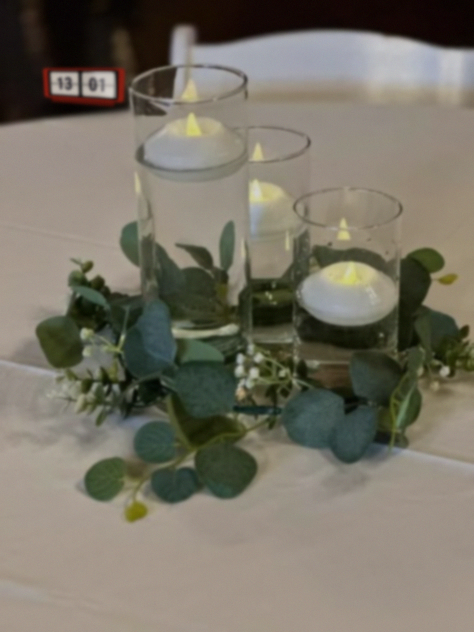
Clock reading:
**13:01**
